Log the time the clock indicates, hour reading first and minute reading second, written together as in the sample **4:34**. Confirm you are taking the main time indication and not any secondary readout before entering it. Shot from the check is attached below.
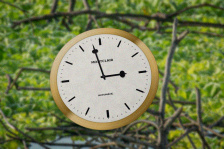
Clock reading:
**2:58**
